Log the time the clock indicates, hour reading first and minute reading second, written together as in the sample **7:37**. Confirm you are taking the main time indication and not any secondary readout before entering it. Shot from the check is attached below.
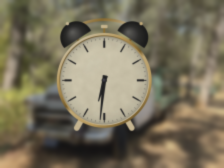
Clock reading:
**6:31**
